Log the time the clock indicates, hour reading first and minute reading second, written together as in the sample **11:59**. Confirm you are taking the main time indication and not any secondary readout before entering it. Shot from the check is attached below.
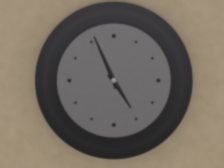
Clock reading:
**4:56**
